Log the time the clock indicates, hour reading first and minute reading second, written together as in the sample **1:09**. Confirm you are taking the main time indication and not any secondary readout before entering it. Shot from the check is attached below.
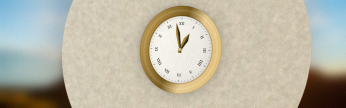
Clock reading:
**12:58**
